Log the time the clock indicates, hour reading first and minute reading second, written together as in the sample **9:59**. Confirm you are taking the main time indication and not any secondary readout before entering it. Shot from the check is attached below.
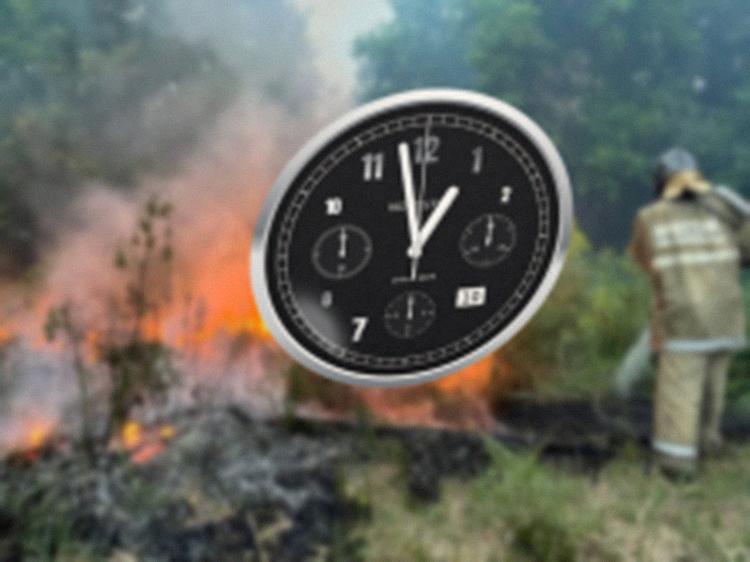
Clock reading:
**12:58**
